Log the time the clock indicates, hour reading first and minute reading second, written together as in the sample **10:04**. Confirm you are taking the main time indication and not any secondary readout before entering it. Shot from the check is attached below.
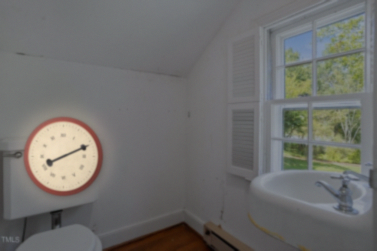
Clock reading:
**8:11**
